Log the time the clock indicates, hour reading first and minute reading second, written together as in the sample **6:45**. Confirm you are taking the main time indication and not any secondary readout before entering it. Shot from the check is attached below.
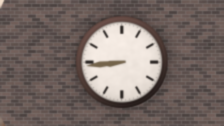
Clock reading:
**8:44**
